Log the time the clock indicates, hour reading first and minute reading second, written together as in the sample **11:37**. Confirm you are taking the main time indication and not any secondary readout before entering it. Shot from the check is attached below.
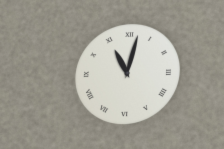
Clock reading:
**11:02**
